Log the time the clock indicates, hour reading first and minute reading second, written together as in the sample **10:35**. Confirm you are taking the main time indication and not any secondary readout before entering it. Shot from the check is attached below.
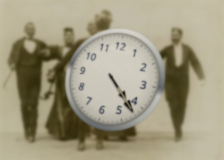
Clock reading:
**4:22**
